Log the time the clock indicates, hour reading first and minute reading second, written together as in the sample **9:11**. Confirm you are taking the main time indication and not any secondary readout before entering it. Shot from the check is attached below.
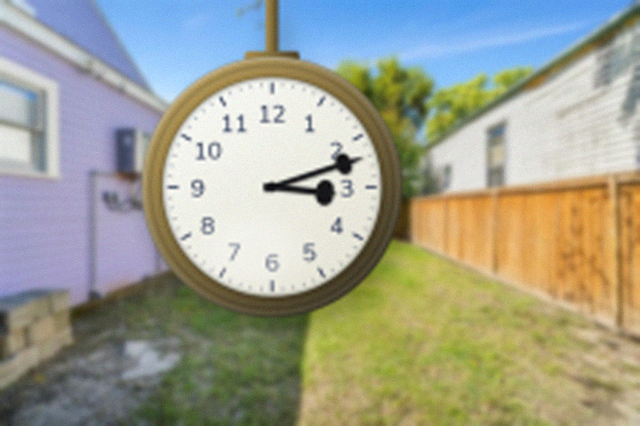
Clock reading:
**3:12**
